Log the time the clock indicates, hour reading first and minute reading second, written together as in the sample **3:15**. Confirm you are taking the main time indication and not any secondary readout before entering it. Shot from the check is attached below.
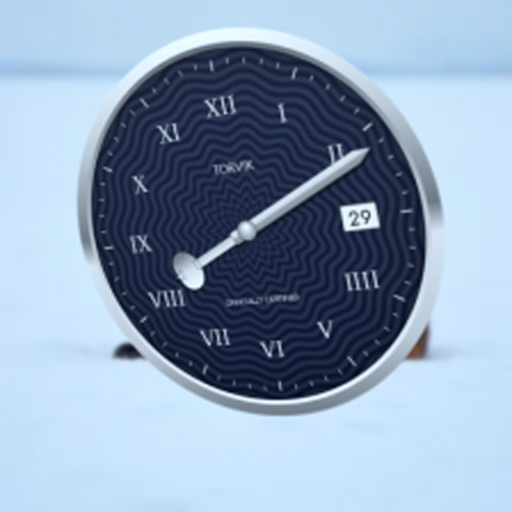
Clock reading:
**8:11**
